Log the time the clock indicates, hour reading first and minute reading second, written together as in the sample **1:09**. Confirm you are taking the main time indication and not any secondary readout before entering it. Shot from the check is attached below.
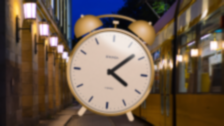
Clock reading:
**4:08**
